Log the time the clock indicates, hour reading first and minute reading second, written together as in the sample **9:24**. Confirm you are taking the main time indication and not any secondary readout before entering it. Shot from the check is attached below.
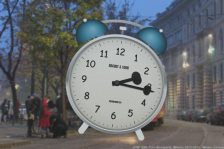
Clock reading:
**2:16**
